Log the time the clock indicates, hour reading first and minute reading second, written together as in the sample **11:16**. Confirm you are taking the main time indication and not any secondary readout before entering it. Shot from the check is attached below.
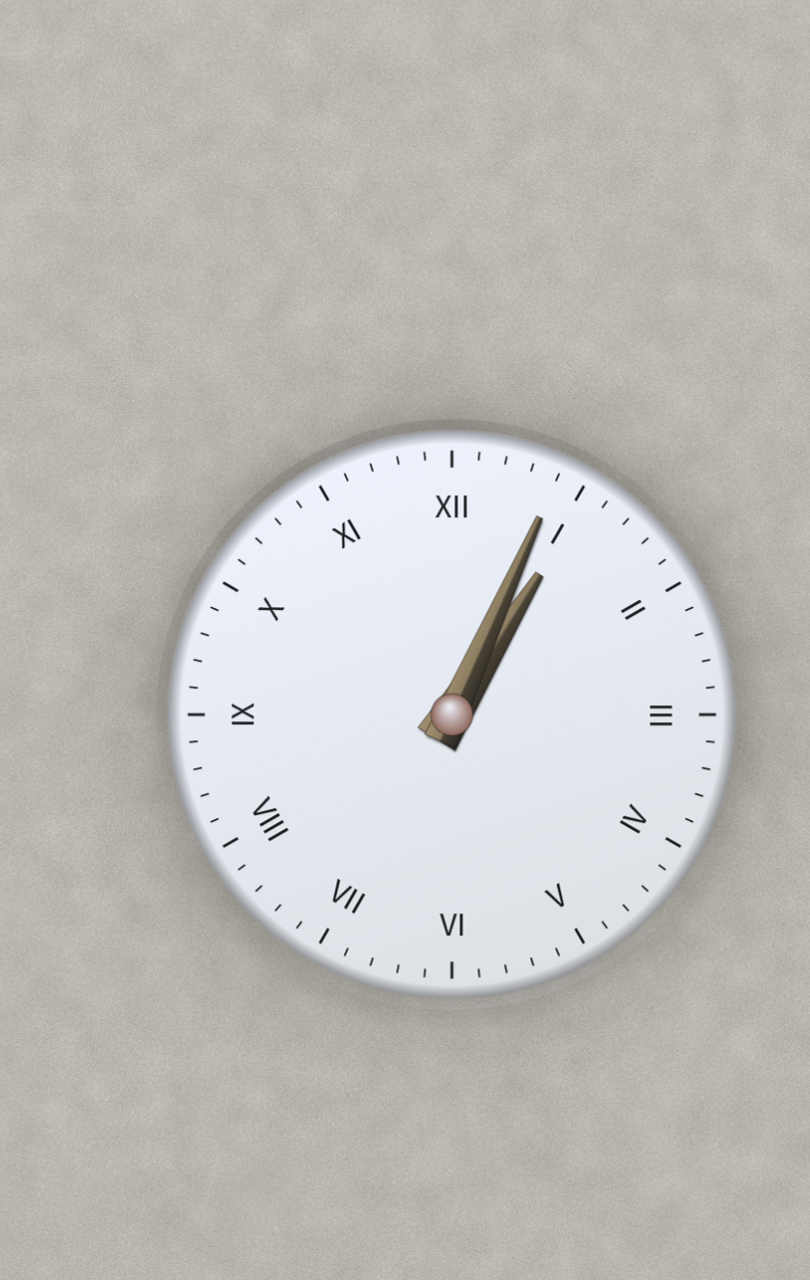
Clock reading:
**1:04**
